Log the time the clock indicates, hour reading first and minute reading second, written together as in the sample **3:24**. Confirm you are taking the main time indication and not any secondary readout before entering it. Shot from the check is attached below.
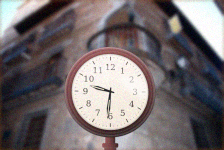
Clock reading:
**9:31**
